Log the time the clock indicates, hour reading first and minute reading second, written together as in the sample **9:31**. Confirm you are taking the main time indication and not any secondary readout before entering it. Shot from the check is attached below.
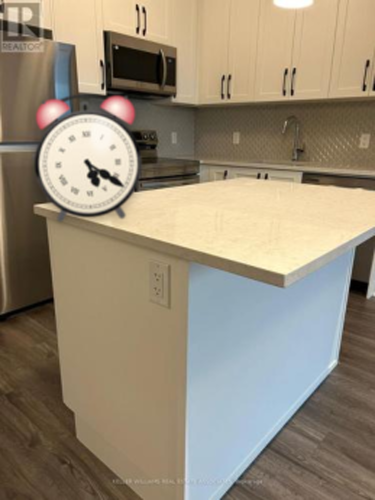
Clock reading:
**5:21**
